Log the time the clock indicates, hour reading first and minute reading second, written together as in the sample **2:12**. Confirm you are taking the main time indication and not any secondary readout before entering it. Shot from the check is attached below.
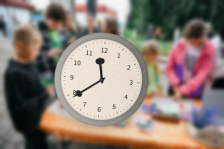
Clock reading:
**11:39**
